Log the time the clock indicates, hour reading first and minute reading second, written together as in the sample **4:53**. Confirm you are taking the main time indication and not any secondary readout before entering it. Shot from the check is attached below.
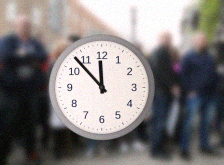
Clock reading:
**11:53**
